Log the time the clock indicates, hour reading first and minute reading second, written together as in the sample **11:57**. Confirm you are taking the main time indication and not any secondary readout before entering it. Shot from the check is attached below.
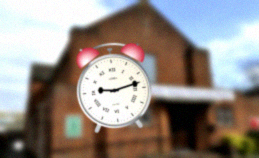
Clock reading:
**9:13**
